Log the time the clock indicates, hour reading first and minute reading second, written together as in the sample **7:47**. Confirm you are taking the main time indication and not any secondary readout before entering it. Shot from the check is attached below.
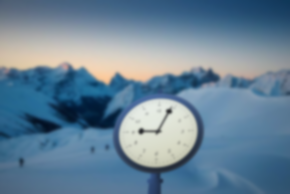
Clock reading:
**9:04**
